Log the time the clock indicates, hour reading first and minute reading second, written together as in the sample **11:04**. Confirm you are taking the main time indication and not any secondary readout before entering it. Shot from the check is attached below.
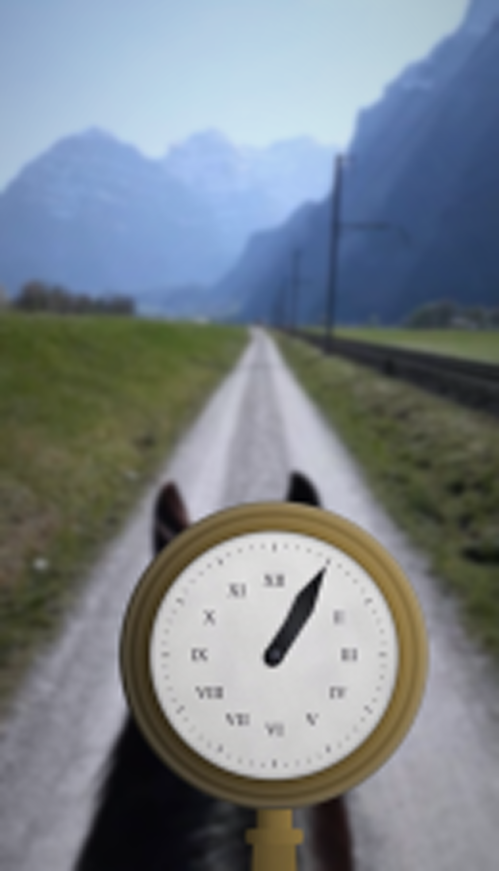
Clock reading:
**1:05**
